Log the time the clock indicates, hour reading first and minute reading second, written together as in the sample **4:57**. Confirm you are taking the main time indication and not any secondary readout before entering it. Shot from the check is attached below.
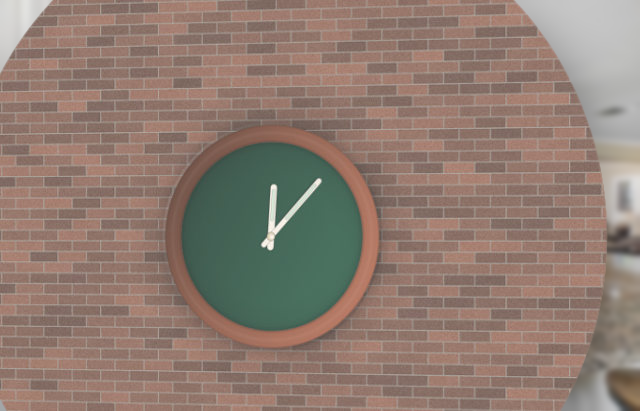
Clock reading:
**12:07**
